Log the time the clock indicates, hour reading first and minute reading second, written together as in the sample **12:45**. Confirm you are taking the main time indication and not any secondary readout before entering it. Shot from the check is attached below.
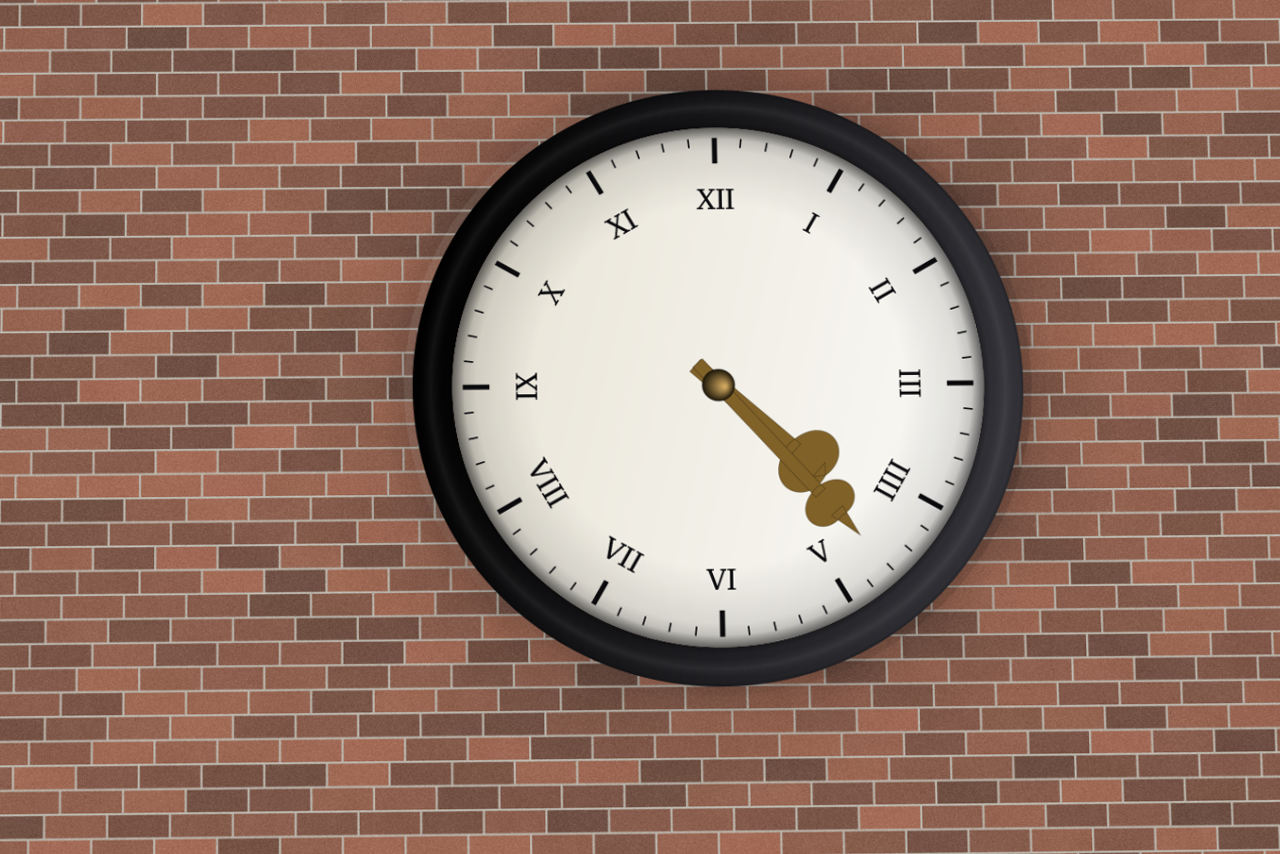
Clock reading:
**4:23**
